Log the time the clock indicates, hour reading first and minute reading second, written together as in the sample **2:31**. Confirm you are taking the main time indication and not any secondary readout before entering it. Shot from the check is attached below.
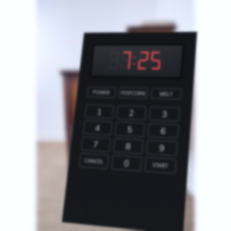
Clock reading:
**7:25**
